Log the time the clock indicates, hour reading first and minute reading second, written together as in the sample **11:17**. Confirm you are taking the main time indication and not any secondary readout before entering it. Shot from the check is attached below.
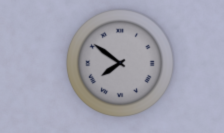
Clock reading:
**7:51**
